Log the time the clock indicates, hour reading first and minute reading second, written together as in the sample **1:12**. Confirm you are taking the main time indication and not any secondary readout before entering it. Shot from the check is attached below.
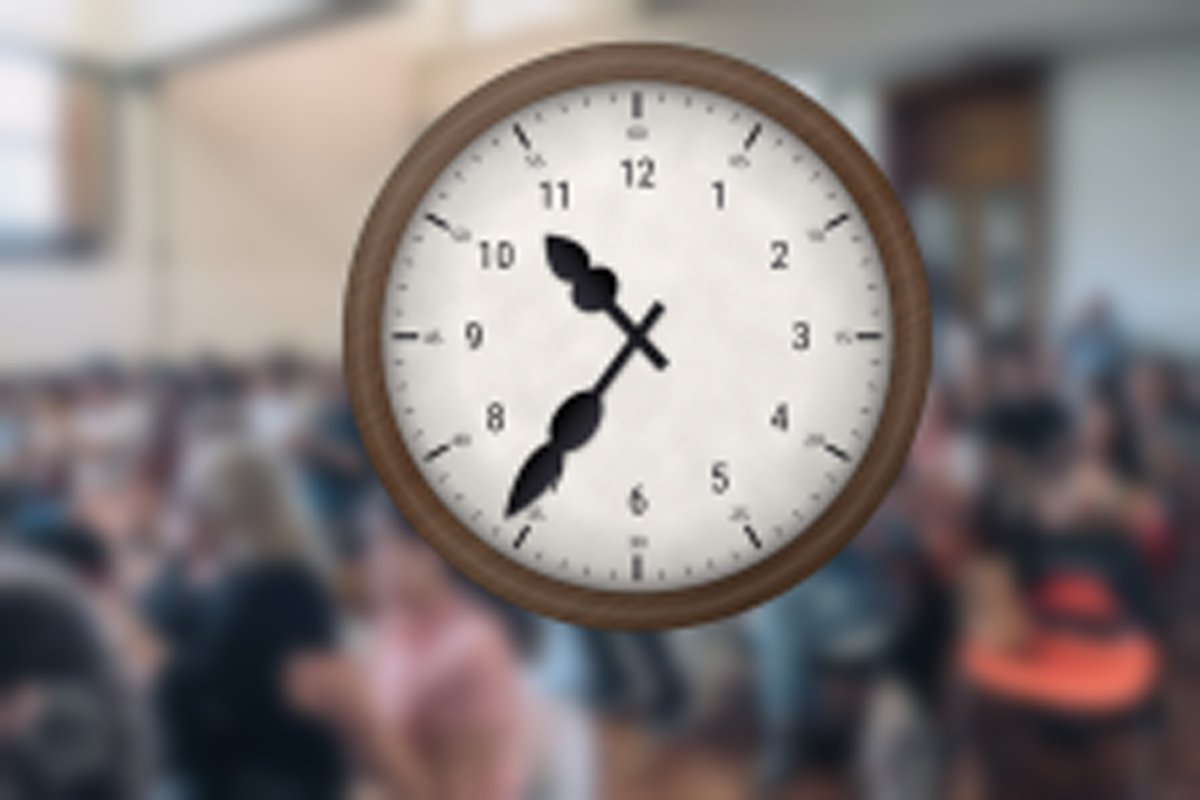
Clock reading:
**10:36**
